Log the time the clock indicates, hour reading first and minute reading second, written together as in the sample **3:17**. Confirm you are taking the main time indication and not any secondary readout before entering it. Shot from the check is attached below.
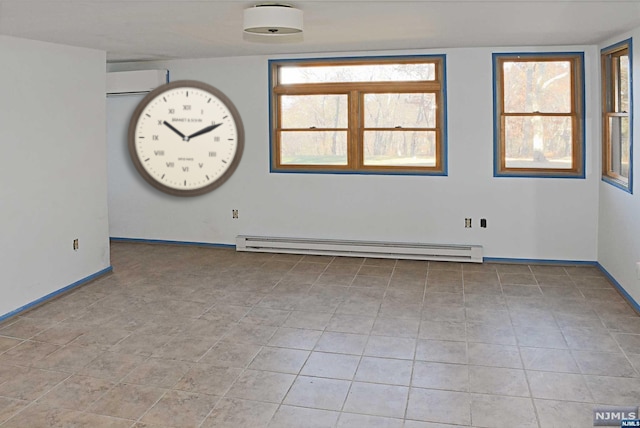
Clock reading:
**10:11**
